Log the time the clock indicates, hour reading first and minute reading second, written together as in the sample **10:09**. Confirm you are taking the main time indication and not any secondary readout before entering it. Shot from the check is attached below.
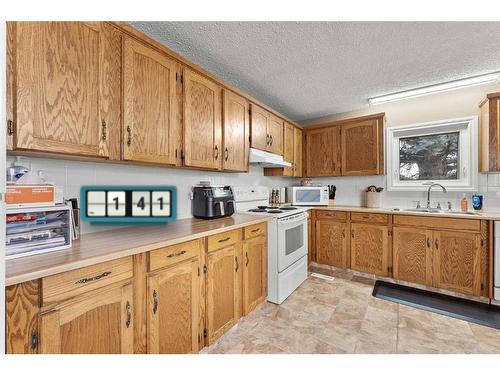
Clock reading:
**1:41**
